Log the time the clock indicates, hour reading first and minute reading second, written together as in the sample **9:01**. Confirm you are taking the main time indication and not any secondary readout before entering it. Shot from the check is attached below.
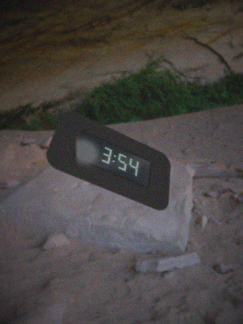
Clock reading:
**3:54**
